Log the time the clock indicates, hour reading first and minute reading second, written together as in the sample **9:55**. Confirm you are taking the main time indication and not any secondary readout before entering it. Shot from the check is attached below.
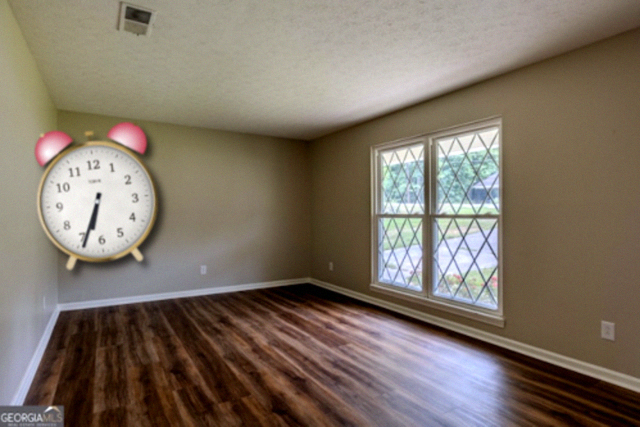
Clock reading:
**6:34**
